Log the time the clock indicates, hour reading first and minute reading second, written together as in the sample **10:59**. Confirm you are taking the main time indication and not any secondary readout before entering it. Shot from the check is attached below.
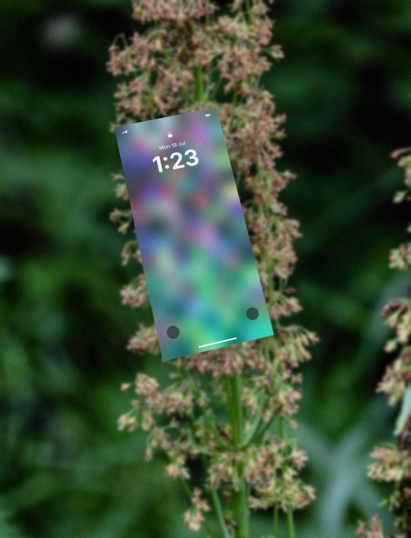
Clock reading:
**1:23**
